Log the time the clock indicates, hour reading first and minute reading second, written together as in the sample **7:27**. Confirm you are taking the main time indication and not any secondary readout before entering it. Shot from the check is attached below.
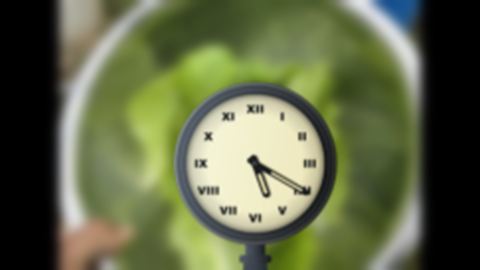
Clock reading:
**5:20**
